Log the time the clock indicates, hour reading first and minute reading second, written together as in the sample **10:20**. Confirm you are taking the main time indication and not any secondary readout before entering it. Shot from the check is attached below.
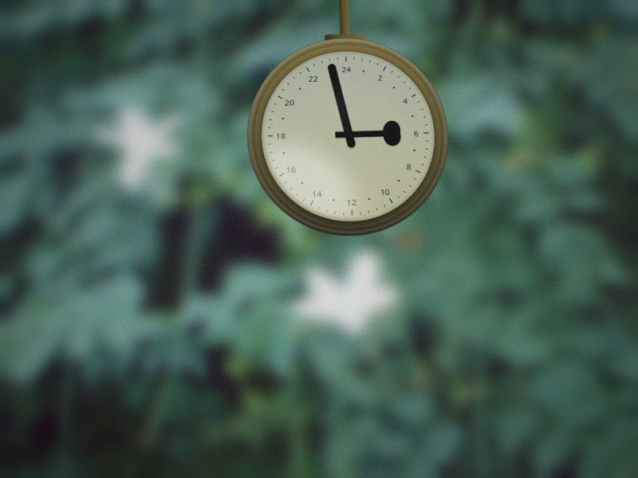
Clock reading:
**5:58**
